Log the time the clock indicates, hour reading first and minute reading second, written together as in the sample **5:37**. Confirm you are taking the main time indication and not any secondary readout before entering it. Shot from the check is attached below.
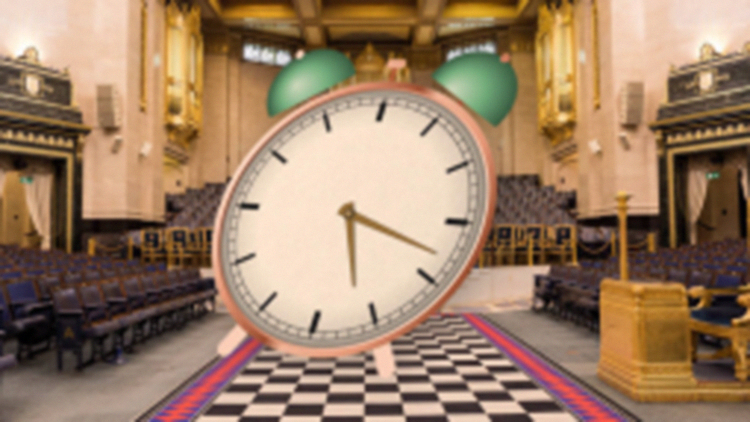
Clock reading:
**5:18**
